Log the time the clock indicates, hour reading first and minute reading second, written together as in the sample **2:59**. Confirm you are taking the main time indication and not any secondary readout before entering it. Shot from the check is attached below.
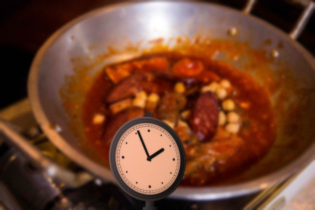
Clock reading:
**1:56**
